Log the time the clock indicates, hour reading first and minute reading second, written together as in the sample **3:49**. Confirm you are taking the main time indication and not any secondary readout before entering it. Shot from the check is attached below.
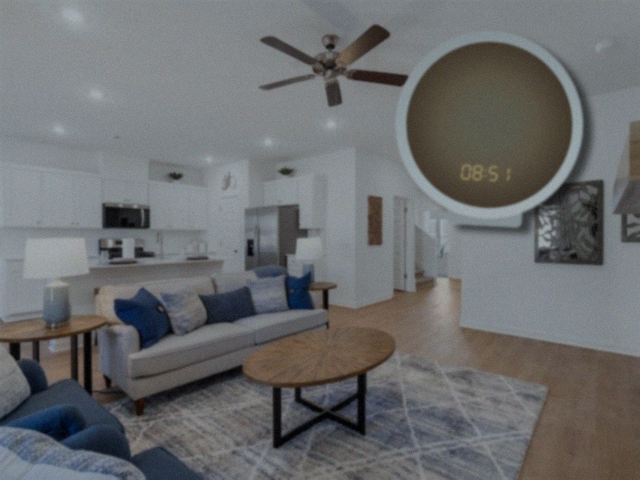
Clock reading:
**8:51**
